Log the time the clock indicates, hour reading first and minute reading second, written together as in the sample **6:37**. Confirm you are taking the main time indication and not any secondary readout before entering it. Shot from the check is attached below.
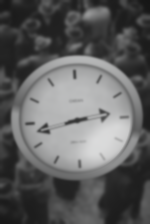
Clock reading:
**2:43**
